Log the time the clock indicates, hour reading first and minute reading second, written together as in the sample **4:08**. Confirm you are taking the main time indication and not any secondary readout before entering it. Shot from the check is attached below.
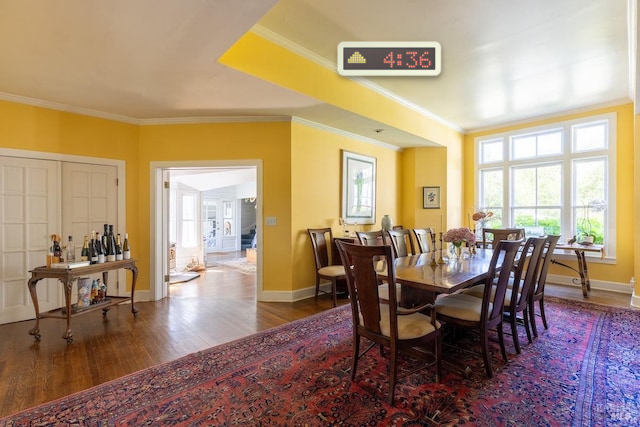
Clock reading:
**4:36**
